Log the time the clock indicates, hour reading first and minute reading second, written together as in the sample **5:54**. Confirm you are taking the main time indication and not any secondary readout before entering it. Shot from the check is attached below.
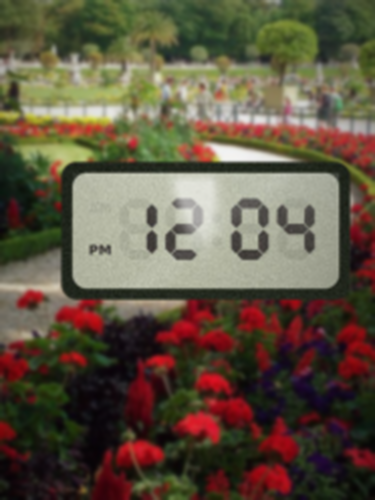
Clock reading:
**12:04**
